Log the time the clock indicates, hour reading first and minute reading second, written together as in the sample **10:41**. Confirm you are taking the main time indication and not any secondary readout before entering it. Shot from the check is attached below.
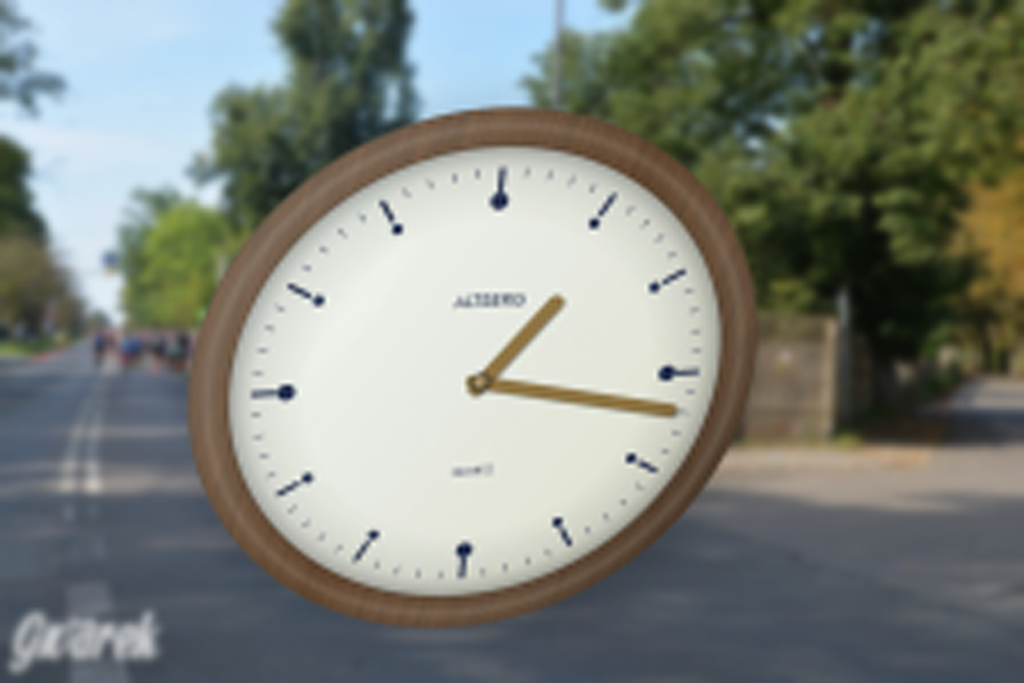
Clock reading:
**1:17**
